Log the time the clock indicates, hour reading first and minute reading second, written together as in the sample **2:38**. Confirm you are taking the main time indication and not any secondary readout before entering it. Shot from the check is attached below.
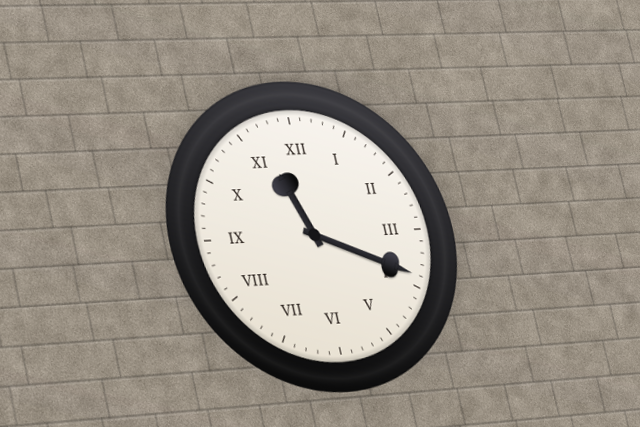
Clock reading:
**11:19**
